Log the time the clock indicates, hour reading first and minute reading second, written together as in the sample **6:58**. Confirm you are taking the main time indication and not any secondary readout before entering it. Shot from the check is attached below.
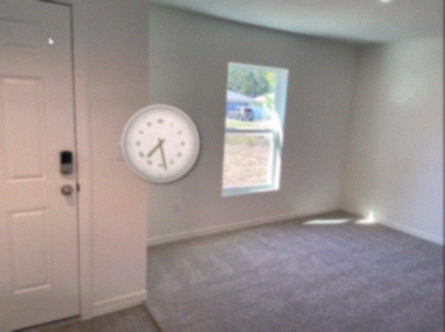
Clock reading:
**7:28**
